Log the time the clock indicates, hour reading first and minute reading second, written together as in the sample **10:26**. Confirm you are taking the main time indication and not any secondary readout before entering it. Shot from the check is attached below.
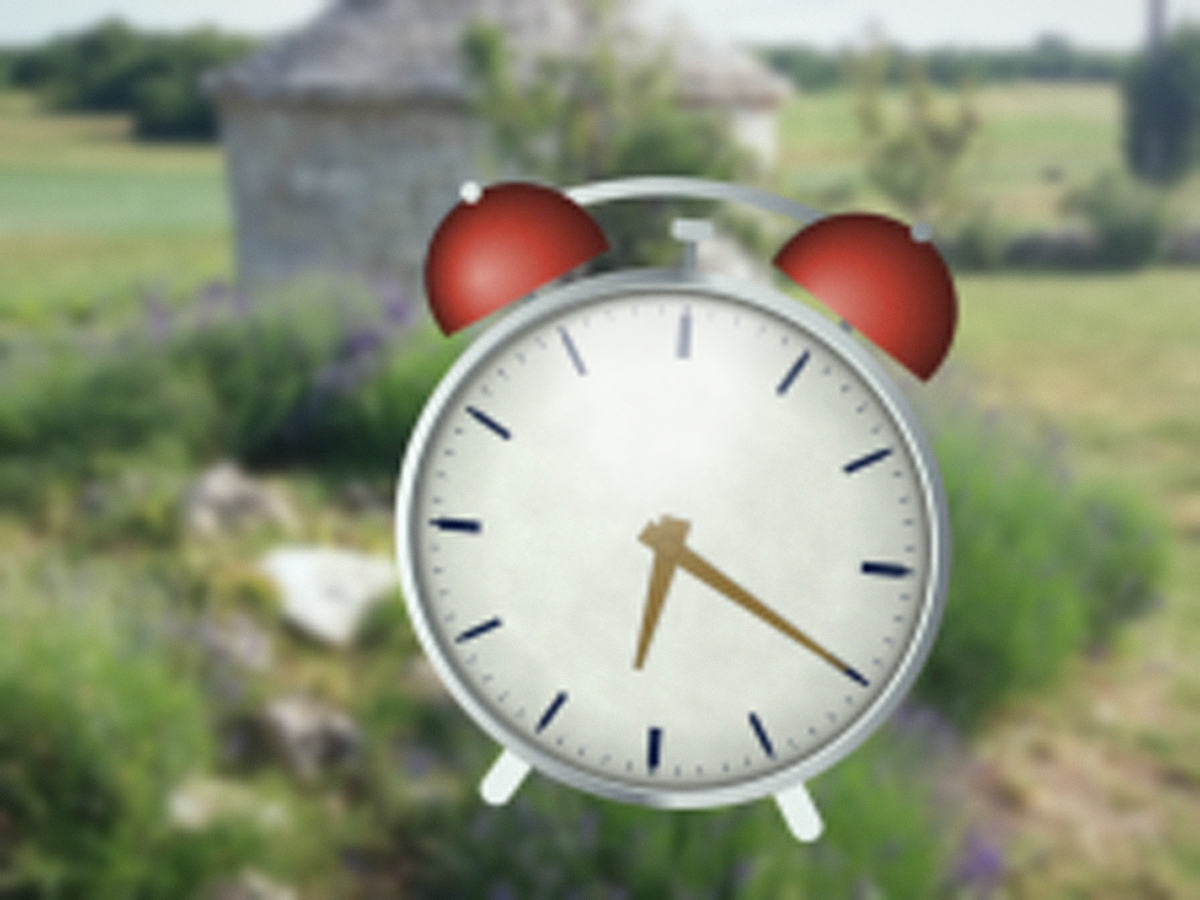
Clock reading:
**6:20**
